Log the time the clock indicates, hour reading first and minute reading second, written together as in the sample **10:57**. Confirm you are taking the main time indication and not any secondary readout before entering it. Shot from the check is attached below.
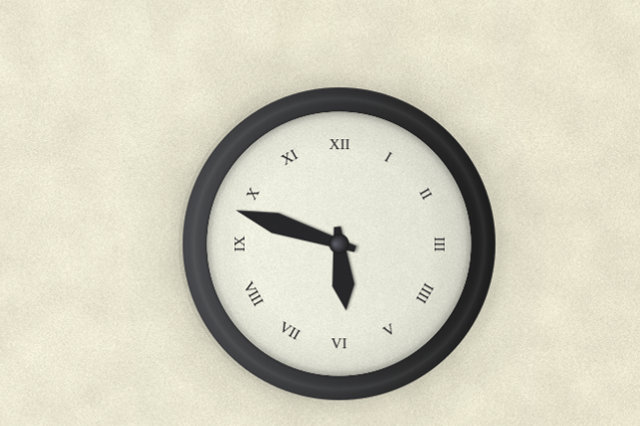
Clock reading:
**5:48**
